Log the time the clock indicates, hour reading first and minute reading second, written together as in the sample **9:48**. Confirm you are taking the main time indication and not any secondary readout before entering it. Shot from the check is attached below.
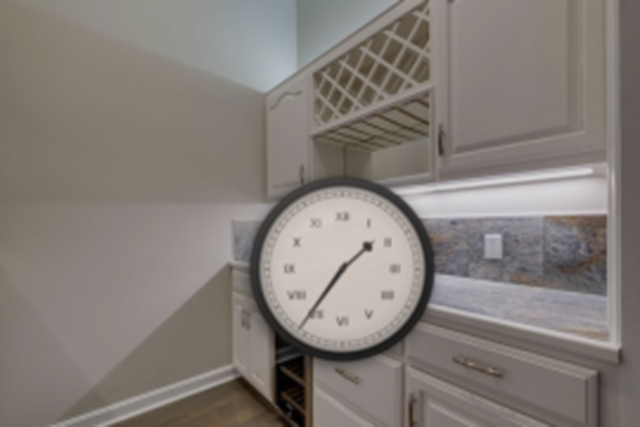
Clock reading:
**1:36**
